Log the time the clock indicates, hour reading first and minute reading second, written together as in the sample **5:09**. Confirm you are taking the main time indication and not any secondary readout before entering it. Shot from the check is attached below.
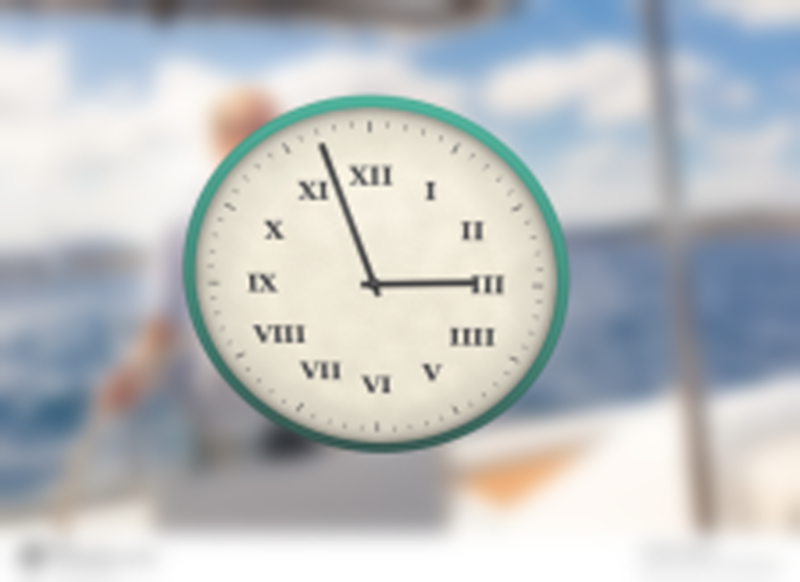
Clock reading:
**2:57**
